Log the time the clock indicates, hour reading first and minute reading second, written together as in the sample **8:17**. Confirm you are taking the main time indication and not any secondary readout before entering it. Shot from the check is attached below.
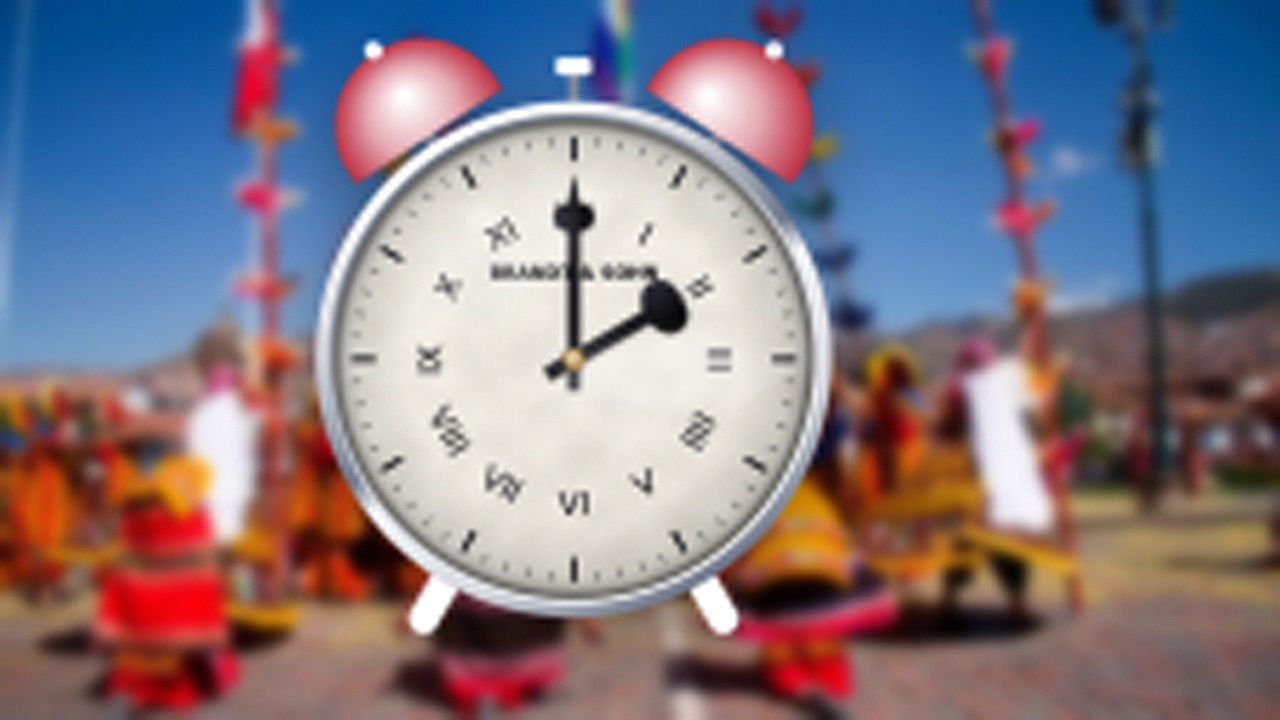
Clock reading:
**2:00**
